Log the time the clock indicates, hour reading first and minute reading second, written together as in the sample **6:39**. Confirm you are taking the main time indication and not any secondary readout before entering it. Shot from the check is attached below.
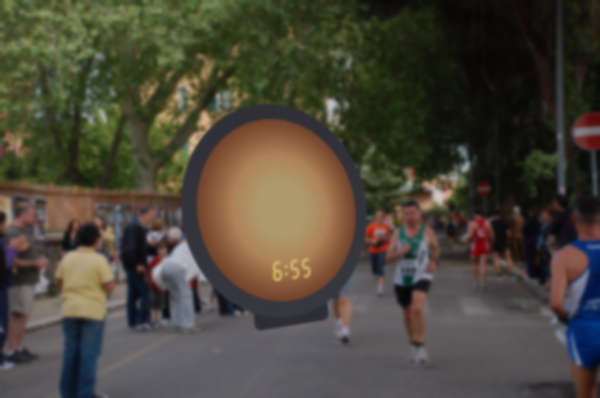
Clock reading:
**6:55**
